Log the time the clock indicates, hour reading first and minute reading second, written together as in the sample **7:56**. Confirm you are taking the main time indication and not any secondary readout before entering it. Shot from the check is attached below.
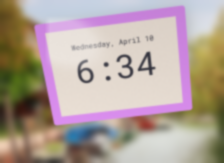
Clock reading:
**6:34**
